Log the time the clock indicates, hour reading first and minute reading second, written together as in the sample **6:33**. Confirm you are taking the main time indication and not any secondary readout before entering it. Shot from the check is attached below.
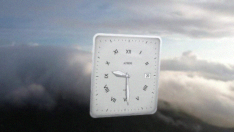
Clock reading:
**9:29**
